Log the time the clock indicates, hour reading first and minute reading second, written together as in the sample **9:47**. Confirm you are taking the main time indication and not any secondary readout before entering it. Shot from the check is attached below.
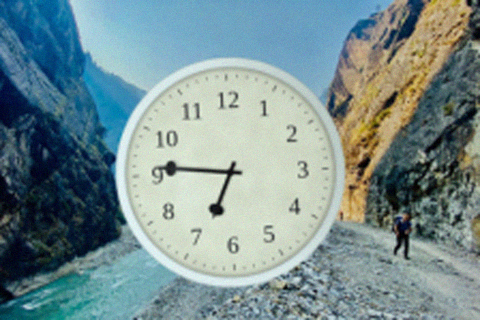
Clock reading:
**6:46**
